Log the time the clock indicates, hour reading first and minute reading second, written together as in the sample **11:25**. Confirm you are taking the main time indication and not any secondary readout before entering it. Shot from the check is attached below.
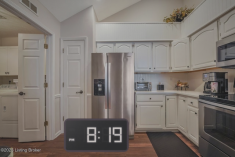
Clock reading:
**8:19**
